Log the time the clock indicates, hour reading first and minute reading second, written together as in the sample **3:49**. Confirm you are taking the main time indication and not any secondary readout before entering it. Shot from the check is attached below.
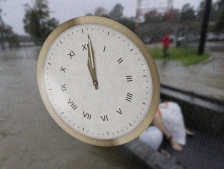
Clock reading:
**12:01**
